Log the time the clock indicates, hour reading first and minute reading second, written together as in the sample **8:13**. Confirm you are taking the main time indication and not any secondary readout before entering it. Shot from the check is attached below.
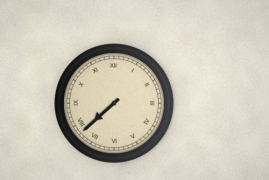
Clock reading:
**7:38**
